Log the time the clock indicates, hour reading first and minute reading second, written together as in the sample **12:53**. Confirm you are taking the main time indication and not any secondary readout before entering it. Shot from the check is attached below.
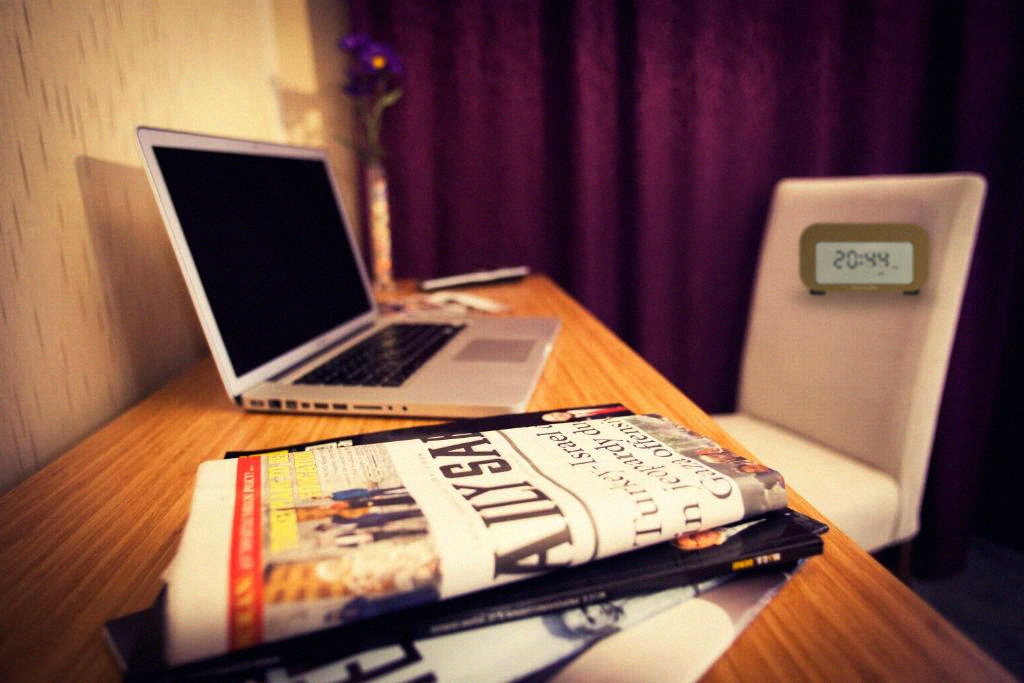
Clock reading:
**20:44**
